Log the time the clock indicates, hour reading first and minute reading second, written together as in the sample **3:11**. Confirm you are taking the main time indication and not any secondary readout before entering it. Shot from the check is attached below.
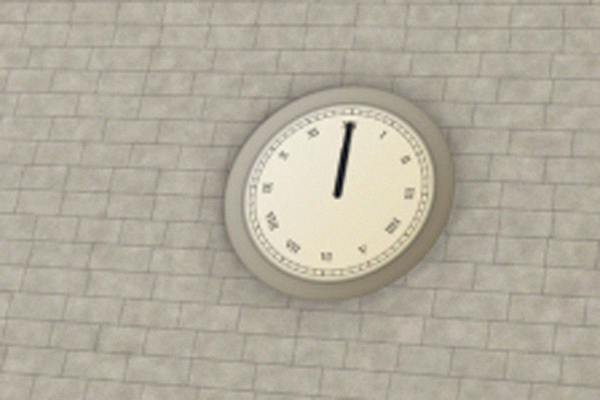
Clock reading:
**12:00**
